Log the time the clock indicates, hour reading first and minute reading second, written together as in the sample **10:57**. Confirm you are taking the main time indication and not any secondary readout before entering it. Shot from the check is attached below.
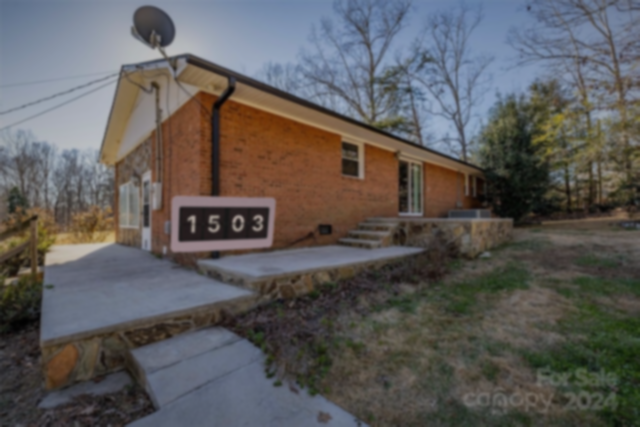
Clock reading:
**15:03**
